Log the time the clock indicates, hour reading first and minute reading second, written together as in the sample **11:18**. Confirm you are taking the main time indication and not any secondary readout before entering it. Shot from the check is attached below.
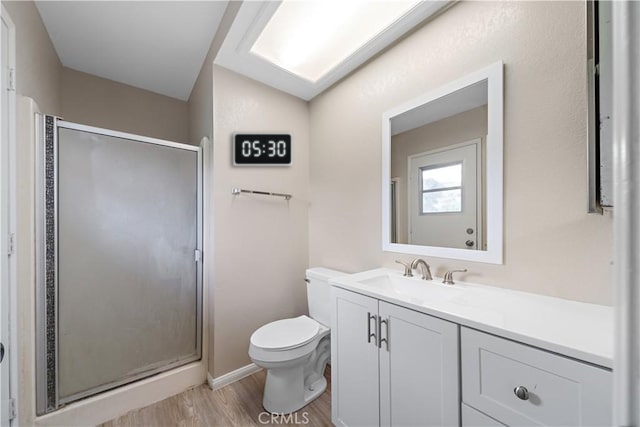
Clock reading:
**5:30**
